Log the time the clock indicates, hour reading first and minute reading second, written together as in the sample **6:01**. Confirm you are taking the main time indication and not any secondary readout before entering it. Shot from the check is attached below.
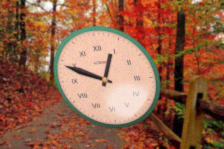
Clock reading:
**12:49**
